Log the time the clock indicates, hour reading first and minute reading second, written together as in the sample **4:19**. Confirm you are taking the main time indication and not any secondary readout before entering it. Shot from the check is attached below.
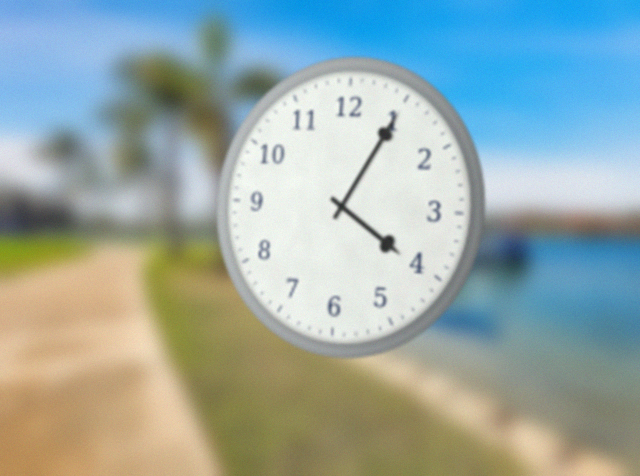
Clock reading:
**4:05**
